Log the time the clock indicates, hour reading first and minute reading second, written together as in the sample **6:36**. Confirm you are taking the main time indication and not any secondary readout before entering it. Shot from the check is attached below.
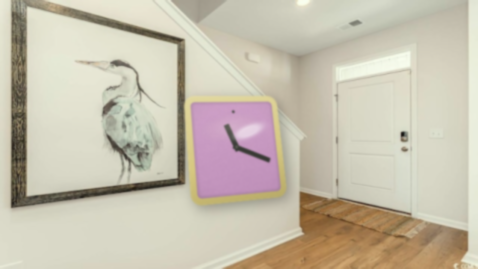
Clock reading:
**11:19**
